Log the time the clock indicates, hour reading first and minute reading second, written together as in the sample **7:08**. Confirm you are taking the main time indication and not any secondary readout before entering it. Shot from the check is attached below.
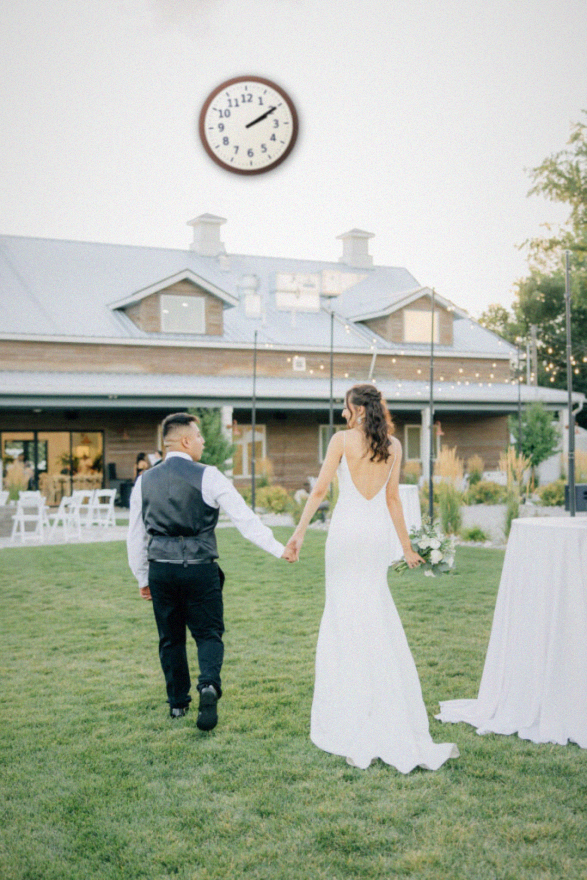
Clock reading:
**2:10**
